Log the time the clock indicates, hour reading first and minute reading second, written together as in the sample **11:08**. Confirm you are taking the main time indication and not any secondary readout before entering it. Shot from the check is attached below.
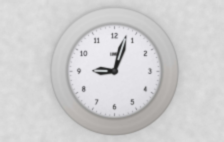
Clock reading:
**9:03**
